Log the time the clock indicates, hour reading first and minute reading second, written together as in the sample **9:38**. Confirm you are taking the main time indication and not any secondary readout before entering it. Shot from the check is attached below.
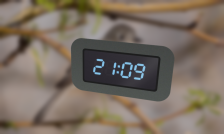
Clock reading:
**21:09**
